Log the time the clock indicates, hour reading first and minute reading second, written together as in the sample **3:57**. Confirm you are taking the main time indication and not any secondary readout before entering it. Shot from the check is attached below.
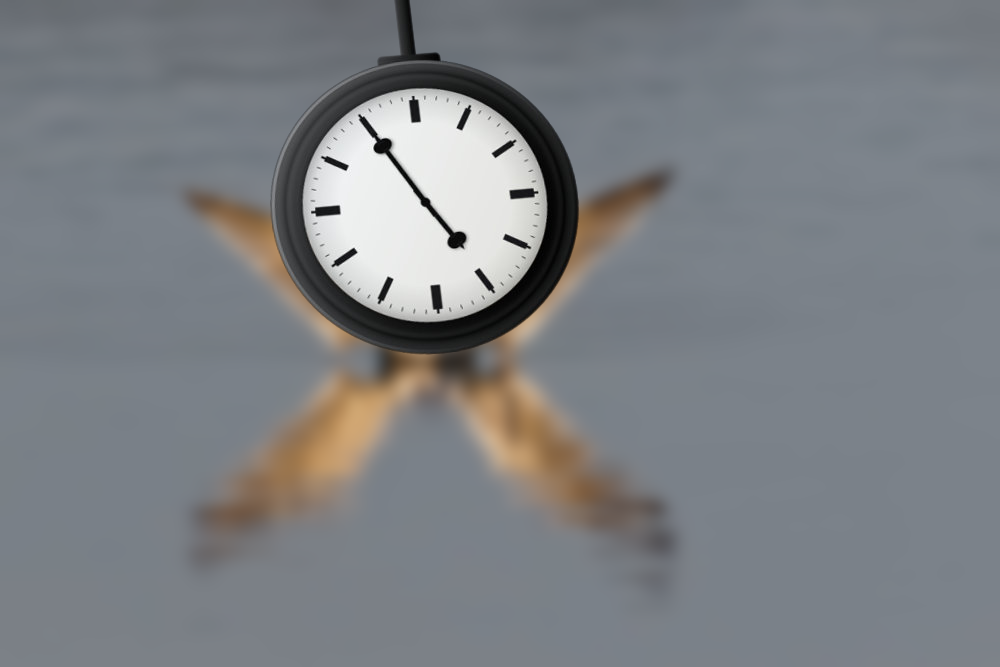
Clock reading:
**4:55**
